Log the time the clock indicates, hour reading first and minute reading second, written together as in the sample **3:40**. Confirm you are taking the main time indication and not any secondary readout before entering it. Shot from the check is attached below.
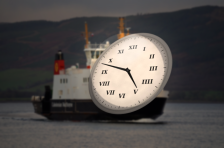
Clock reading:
**4:48**
